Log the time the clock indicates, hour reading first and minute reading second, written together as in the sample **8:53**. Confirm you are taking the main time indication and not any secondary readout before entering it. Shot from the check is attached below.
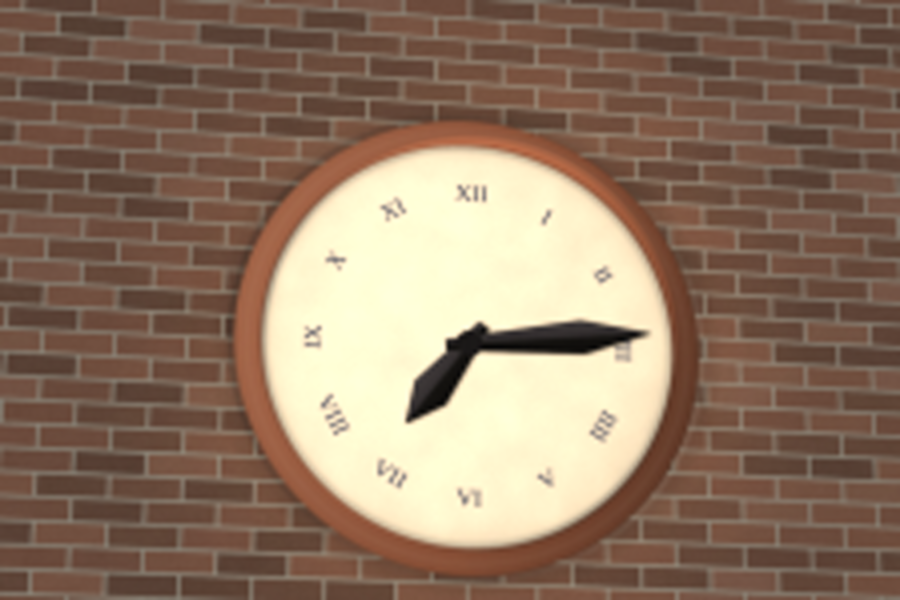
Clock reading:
**7:14**
